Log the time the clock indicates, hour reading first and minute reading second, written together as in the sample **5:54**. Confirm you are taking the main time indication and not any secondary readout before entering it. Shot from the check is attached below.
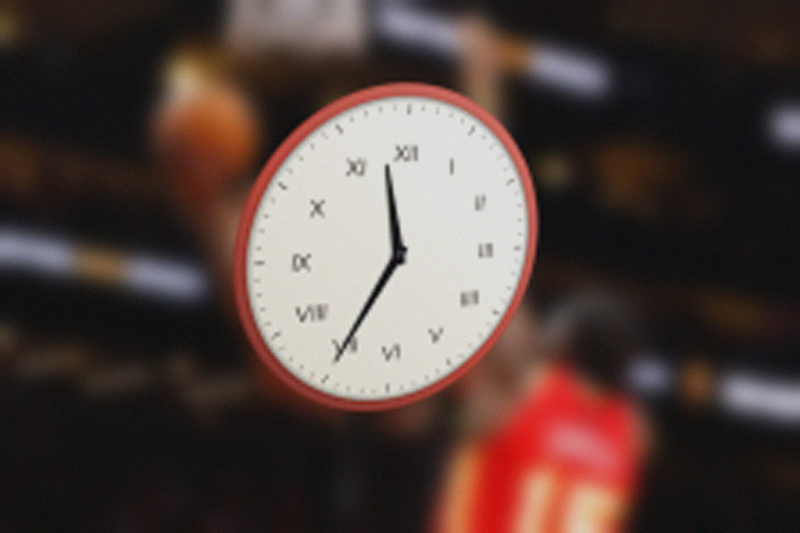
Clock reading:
**11:35**
